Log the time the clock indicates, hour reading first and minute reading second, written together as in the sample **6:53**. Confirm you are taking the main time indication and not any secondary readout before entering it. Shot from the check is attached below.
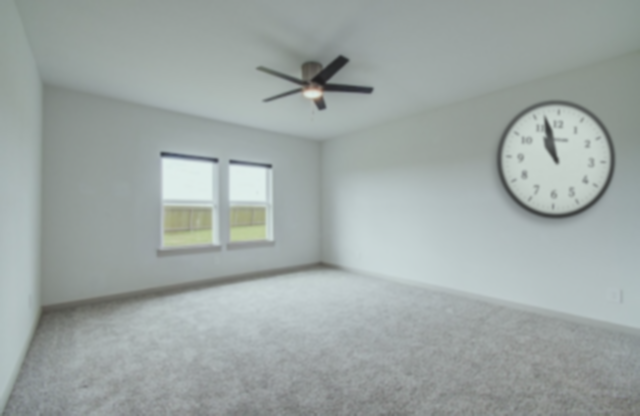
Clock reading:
**10:57**
